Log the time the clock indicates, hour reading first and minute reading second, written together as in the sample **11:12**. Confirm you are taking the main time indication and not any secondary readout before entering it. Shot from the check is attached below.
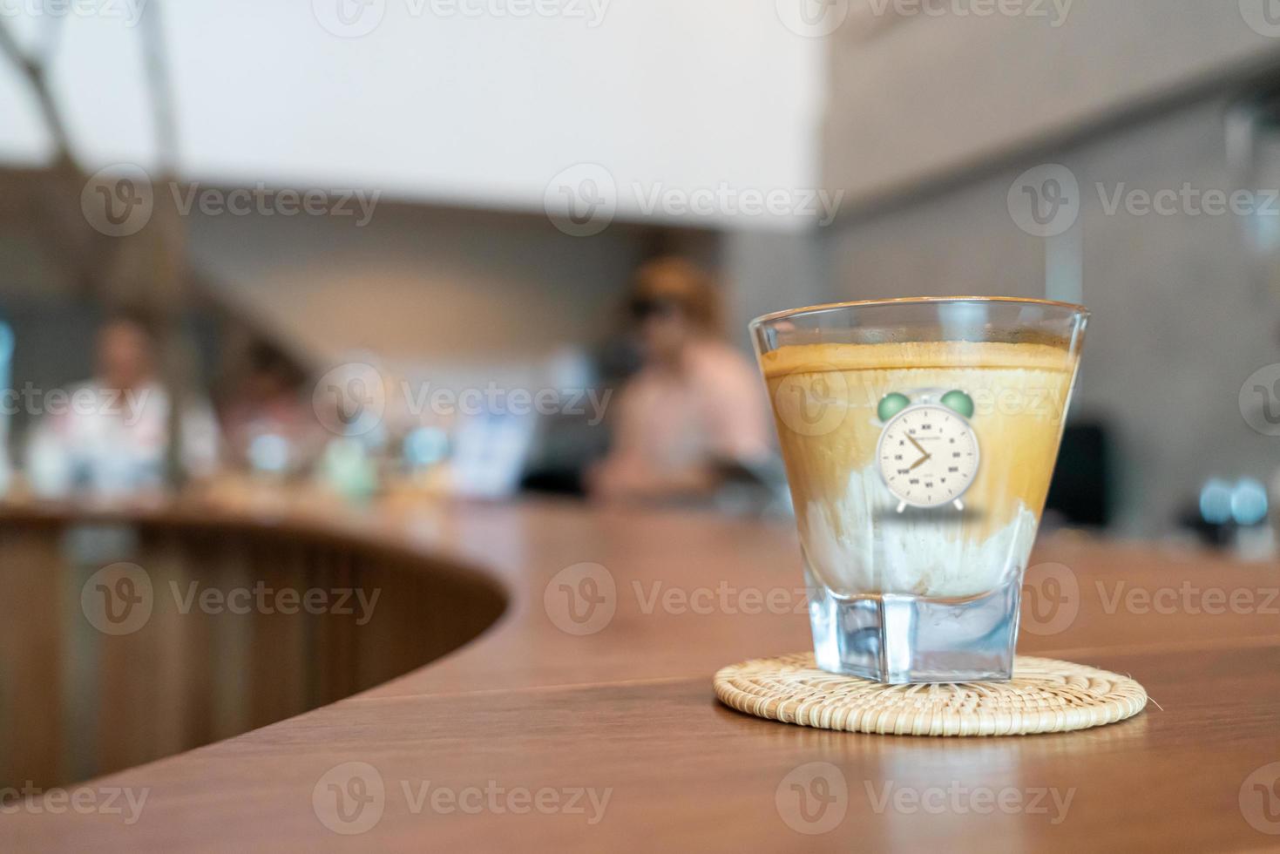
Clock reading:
**7:53**
